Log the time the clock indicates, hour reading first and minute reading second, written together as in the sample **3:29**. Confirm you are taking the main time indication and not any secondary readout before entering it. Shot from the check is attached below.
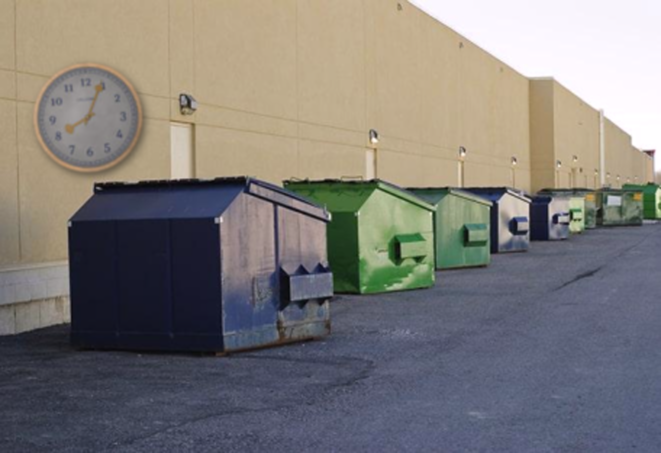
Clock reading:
**8:04**
